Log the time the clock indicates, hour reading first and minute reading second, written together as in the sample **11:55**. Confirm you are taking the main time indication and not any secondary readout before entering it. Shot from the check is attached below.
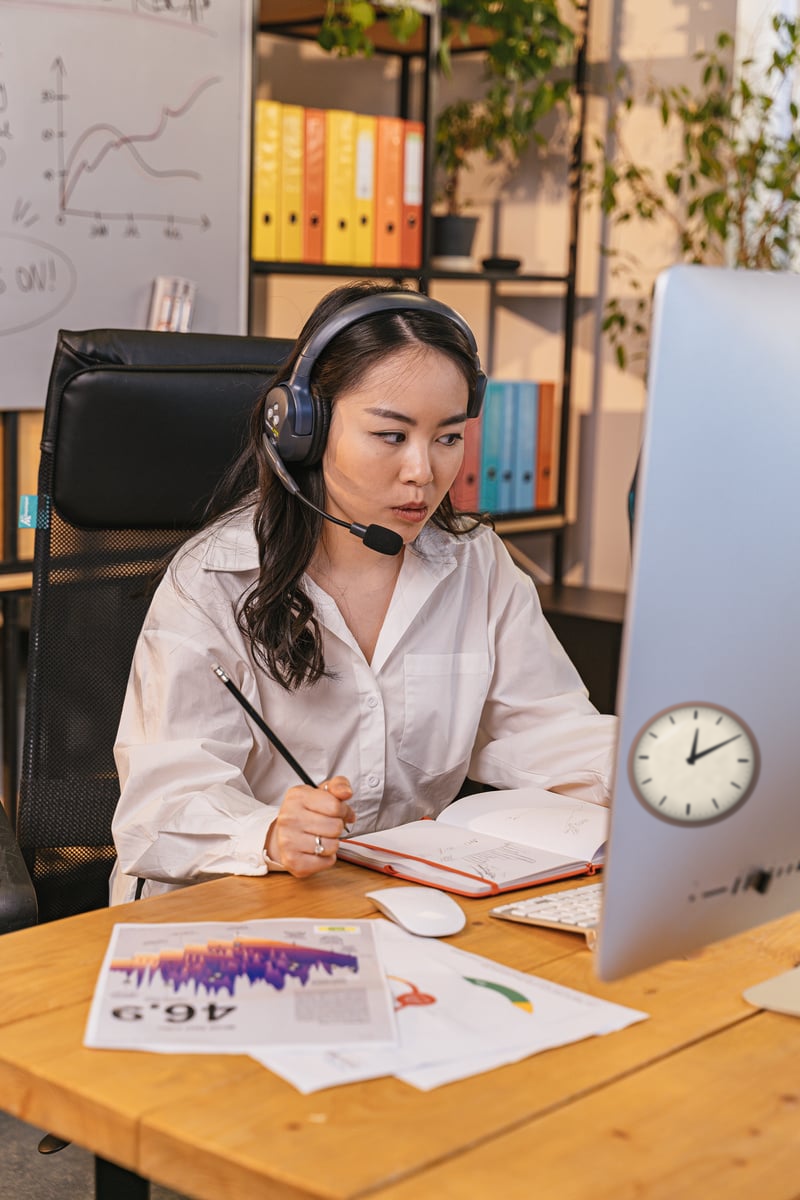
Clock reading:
**12:10**
